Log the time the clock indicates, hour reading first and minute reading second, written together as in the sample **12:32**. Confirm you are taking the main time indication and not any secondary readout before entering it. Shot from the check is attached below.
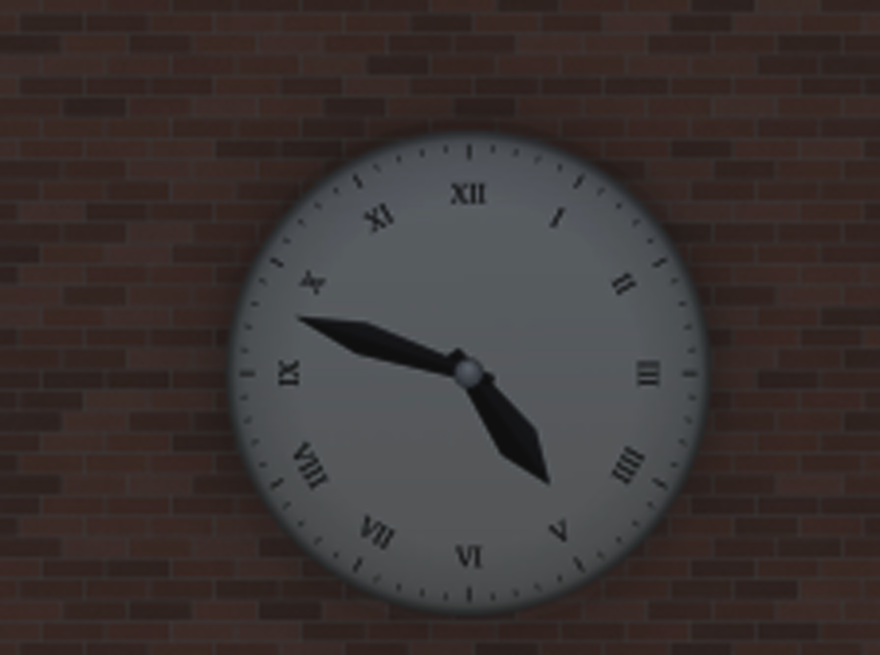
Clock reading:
**4:48**
